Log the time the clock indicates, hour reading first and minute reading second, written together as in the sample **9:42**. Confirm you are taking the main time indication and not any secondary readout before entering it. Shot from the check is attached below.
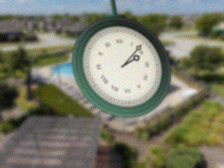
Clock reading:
**2:08**
